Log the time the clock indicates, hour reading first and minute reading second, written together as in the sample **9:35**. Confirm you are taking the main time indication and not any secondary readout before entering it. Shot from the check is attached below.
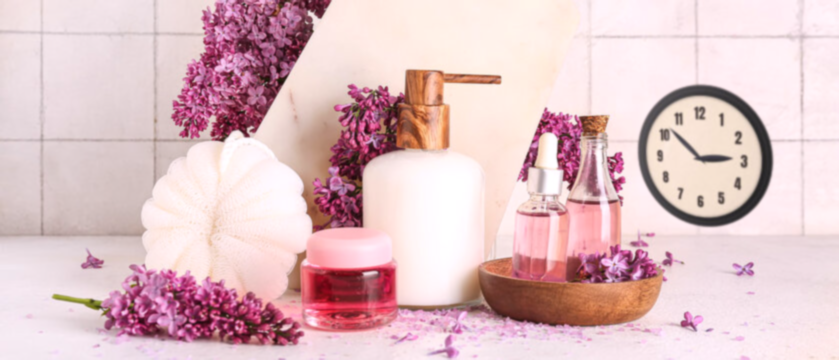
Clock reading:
**2:52**
